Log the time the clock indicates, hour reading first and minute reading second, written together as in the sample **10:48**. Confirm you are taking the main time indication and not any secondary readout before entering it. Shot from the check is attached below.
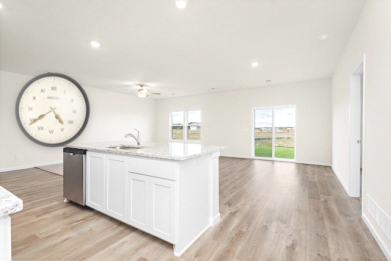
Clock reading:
**4:39**
